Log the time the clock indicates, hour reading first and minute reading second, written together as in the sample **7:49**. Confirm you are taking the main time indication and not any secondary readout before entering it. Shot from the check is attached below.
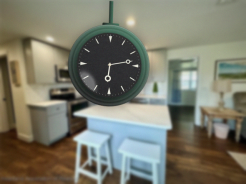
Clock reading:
**6:13**
